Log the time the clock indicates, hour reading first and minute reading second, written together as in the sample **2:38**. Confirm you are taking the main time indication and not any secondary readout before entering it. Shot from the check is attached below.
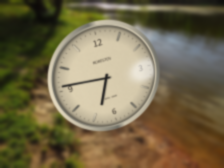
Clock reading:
**6:46**
